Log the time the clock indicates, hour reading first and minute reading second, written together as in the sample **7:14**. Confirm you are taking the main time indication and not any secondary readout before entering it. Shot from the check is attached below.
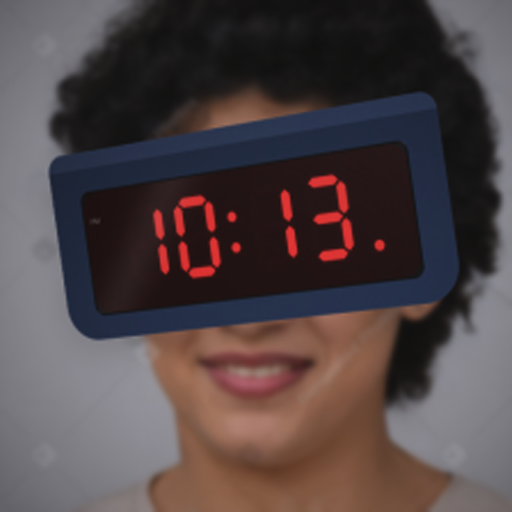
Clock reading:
**10:13**
